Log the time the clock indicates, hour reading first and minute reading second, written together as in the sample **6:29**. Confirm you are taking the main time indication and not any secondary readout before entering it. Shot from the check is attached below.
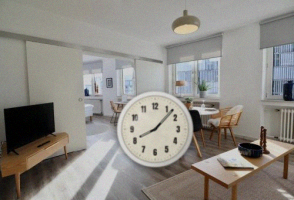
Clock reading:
**8:07**
